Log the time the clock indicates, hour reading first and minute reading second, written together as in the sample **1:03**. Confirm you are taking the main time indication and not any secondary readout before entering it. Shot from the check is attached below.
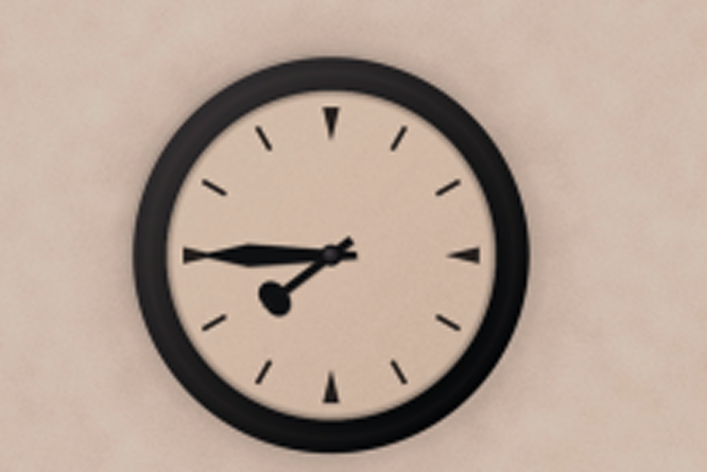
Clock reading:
**7:45**
